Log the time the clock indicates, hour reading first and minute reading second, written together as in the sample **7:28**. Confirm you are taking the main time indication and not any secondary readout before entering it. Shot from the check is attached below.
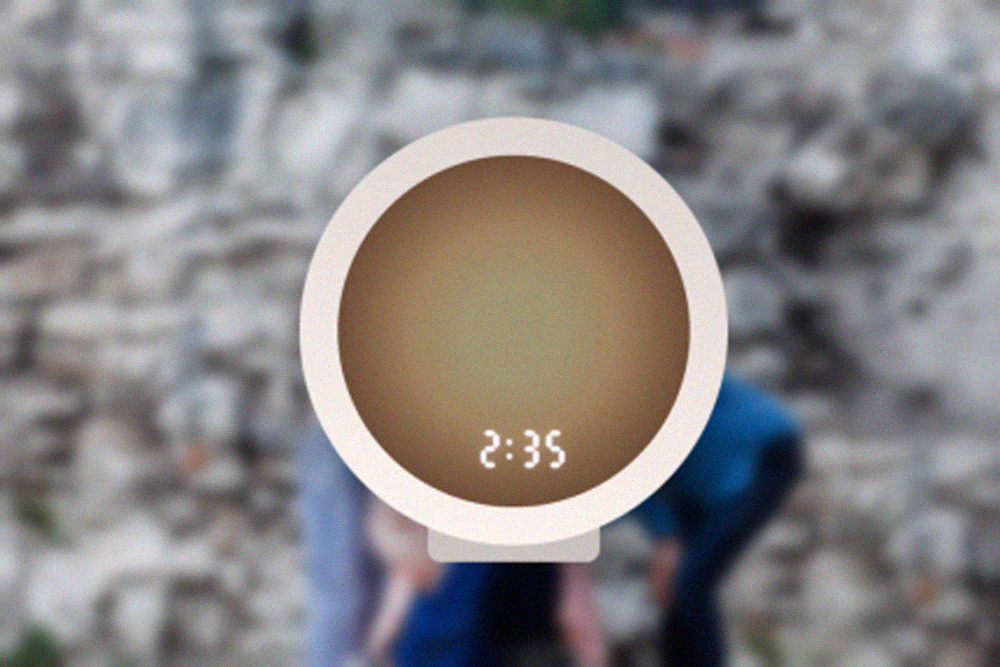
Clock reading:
**2:35**
